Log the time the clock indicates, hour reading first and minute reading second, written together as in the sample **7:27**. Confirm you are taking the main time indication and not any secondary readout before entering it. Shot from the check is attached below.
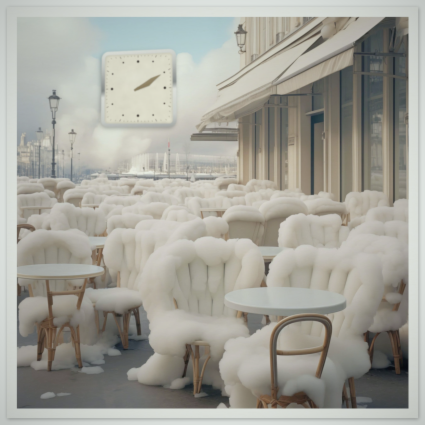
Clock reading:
**2:10**
